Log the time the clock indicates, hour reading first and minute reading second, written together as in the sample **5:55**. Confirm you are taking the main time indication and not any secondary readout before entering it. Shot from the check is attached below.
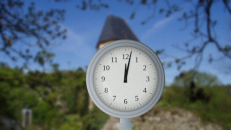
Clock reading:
**12:02**
